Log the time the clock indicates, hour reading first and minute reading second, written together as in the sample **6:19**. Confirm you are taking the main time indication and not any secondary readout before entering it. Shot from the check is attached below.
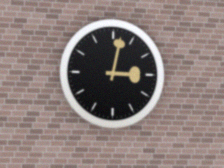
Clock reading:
**3:02**
